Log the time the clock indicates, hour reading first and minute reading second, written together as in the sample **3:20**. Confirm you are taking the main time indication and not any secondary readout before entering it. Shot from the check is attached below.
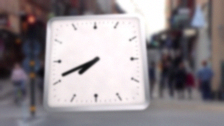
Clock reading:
**7:41**
